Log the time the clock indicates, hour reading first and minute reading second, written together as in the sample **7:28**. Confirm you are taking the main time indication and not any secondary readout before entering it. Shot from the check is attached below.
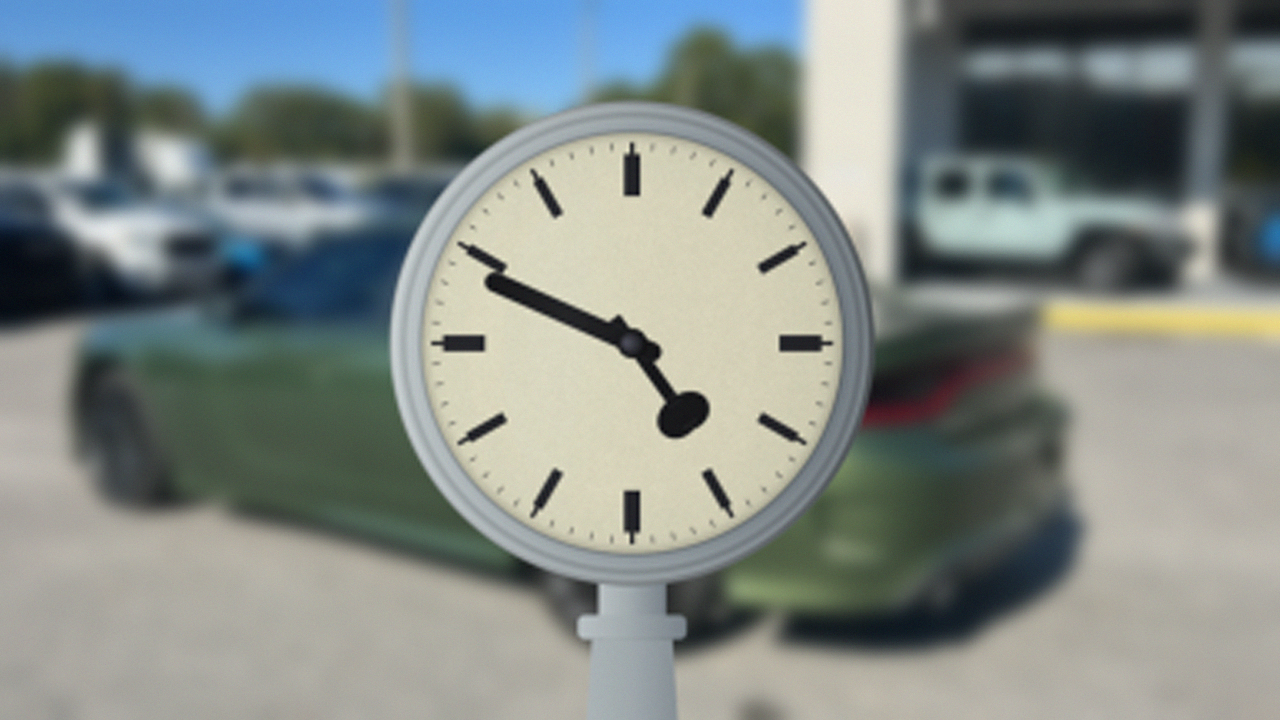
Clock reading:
**4:49**
